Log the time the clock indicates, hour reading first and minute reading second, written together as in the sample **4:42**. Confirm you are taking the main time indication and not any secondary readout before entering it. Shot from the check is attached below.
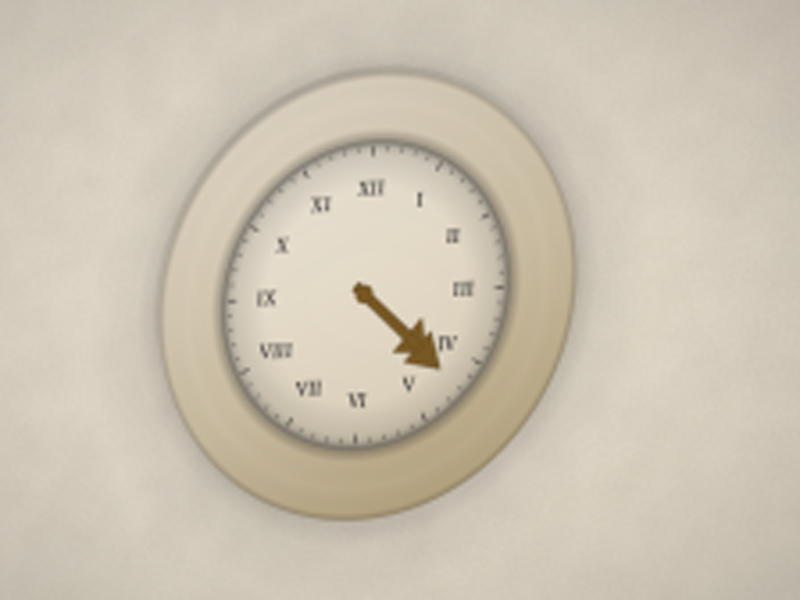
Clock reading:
**4:22**
